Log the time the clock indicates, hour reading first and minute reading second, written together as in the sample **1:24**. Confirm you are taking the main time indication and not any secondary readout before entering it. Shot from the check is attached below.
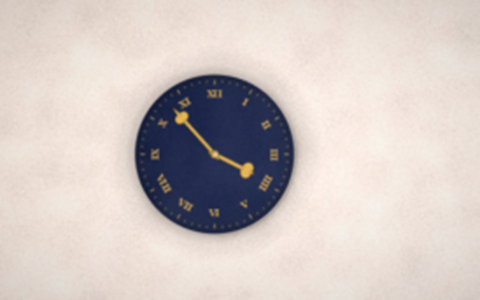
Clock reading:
**3:53**
